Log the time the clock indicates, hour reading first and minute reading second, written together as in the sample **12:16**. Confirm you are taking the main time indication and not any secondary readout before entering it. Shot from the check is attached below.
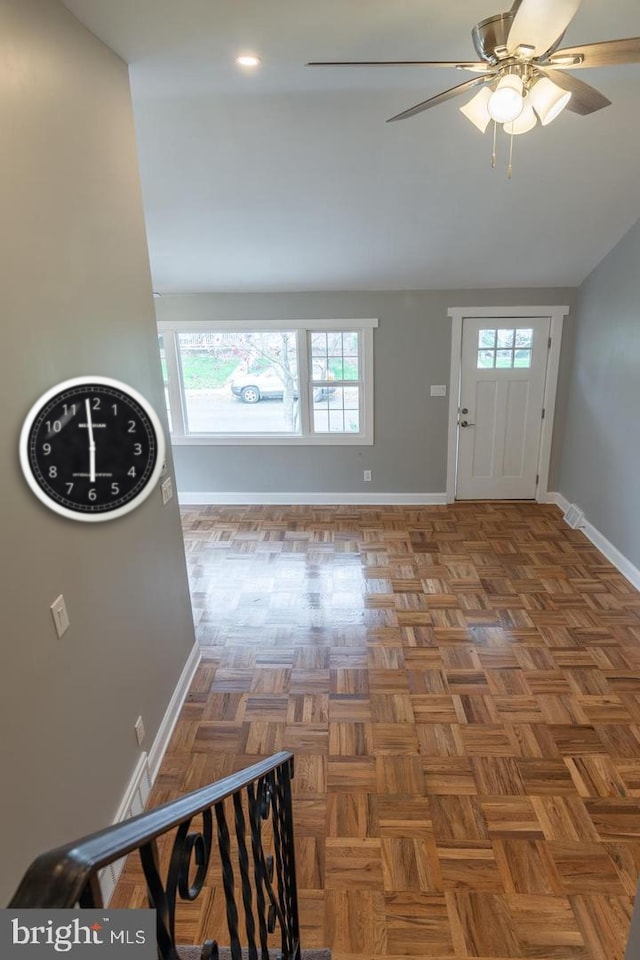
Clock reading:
**5:59**
